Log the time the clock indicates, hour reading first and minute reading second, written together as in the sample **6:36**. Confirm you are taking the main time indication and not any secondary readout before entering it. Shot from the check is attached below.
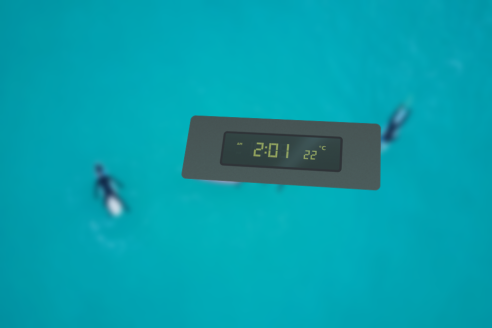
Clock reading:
**2:01**
